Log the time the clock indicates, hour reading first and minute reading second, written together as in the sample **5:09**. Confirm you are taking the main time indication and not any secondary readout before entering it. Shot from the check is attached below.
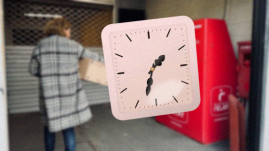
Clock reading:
**1:33**
